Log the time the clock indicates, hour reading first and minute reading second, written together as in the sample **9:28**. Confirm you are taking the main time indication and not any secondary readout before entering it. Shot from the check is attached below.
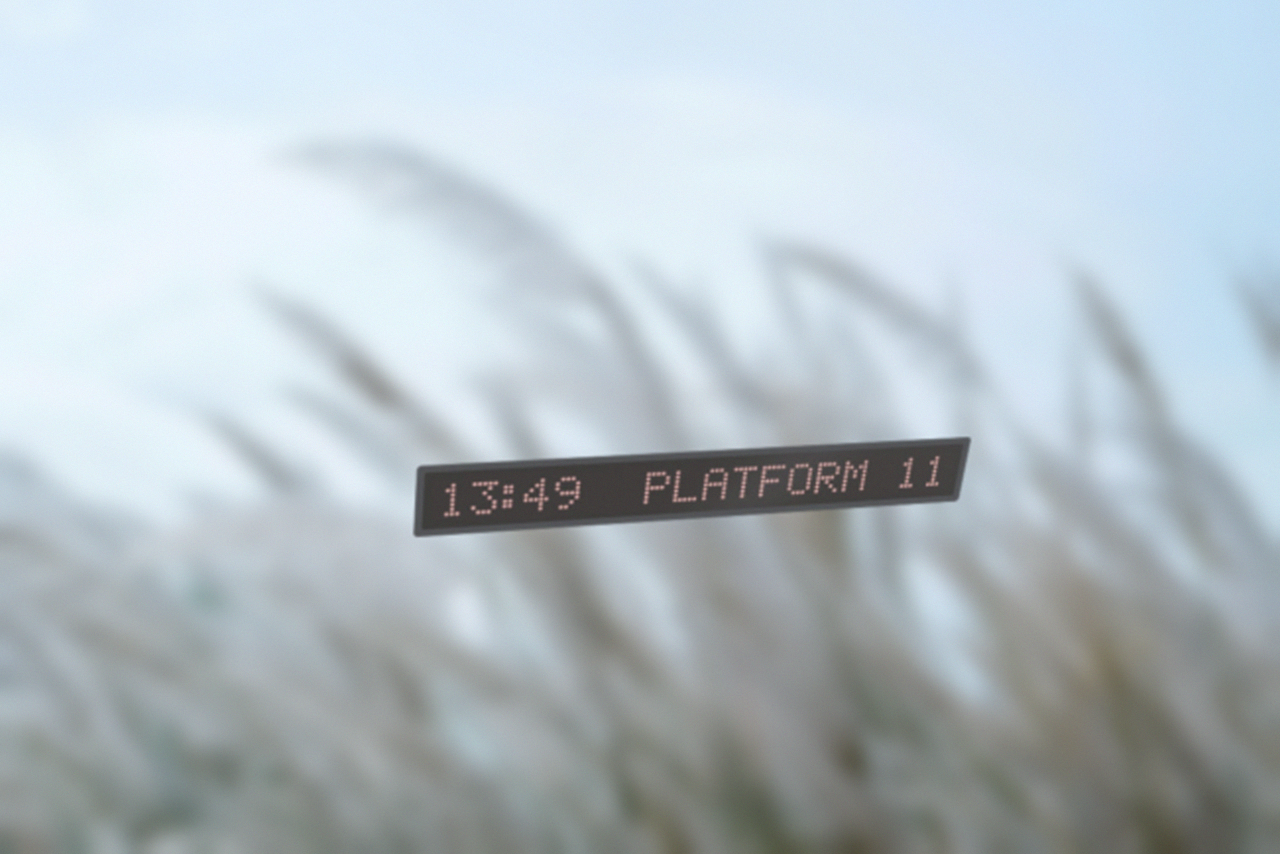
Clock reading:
**13:49**
